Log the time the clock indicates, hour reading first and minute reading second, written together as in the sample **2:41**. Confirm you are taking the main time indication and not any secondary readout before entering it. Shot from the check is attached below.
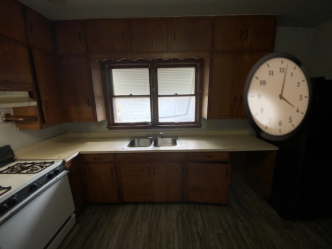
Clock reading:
**4:02**
